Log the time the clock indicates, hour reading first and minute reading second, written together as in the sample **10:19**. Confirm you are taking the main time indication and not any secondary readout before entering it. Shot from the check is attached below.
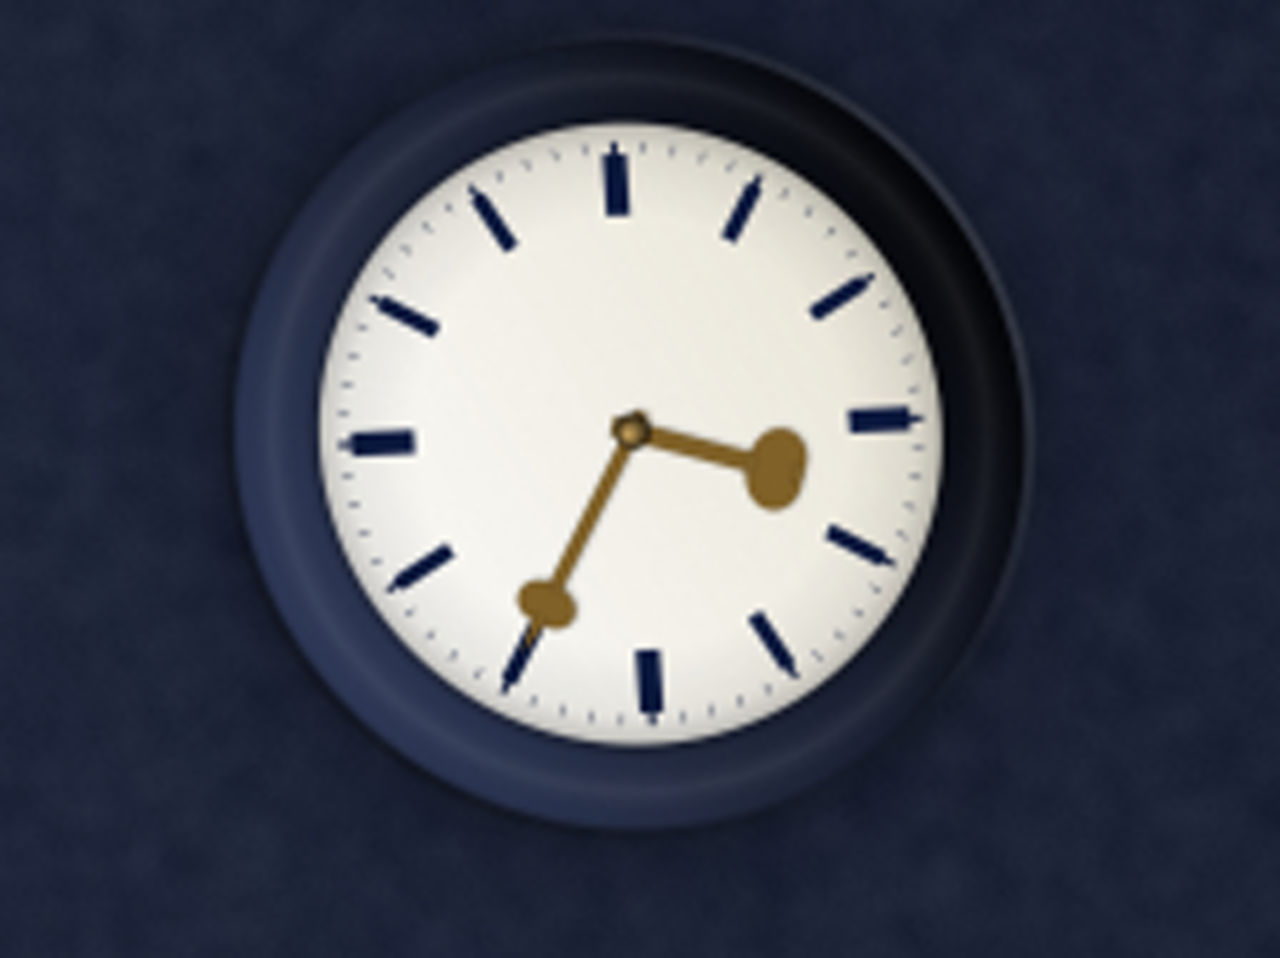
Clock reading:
**3:35**
